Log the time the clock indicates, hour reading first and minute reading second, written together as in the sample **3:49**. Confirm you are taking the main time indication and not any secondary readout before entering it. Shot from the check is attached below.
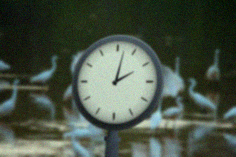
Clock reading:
**2:02**
